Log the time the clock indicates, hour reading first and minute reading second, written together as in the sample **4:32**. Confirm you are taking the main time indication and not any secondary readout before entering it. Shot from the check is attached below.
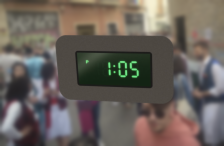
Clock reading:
**1:05**
